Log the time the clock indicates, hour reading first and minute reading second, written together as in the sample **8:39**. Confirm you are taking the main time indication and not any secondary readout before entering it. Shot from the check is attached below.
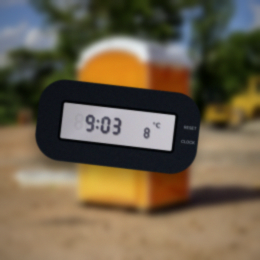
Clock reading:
**9:03**
